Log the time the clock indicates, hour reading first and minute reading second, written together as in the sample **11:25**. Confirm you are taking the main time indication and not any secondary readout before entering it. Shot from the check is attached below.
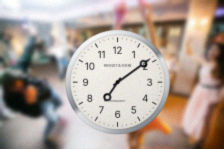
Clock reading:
**7:09**
